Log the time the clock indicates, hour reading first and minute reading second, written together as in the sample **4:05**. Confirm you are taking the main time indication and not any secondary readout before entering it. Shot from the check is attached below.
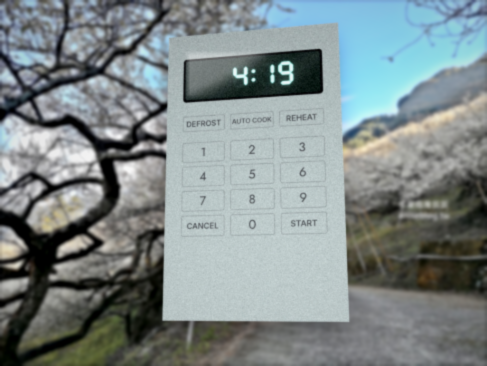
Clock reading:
**4:19**
